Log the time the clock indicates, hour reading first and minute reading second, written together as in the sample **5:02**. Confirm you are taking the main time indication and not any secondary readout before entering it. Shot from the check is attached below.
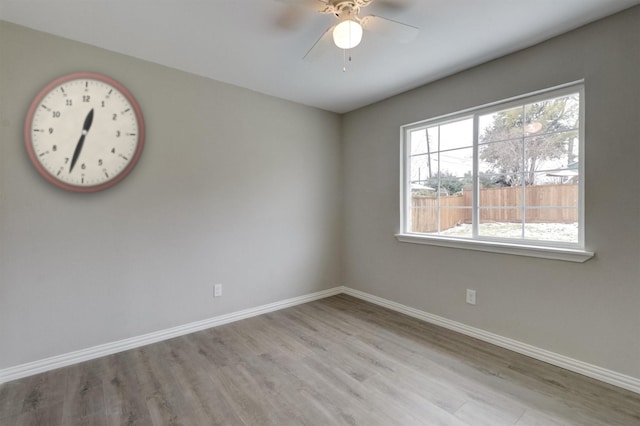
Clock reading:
**12:33**
